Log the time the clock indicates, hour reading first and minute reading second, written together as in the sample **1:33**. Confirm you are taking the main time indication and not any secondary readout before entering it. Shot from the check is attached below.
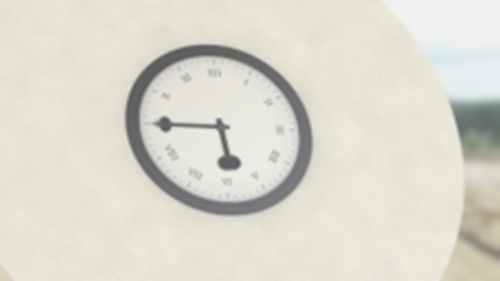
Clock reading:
**5:45**
